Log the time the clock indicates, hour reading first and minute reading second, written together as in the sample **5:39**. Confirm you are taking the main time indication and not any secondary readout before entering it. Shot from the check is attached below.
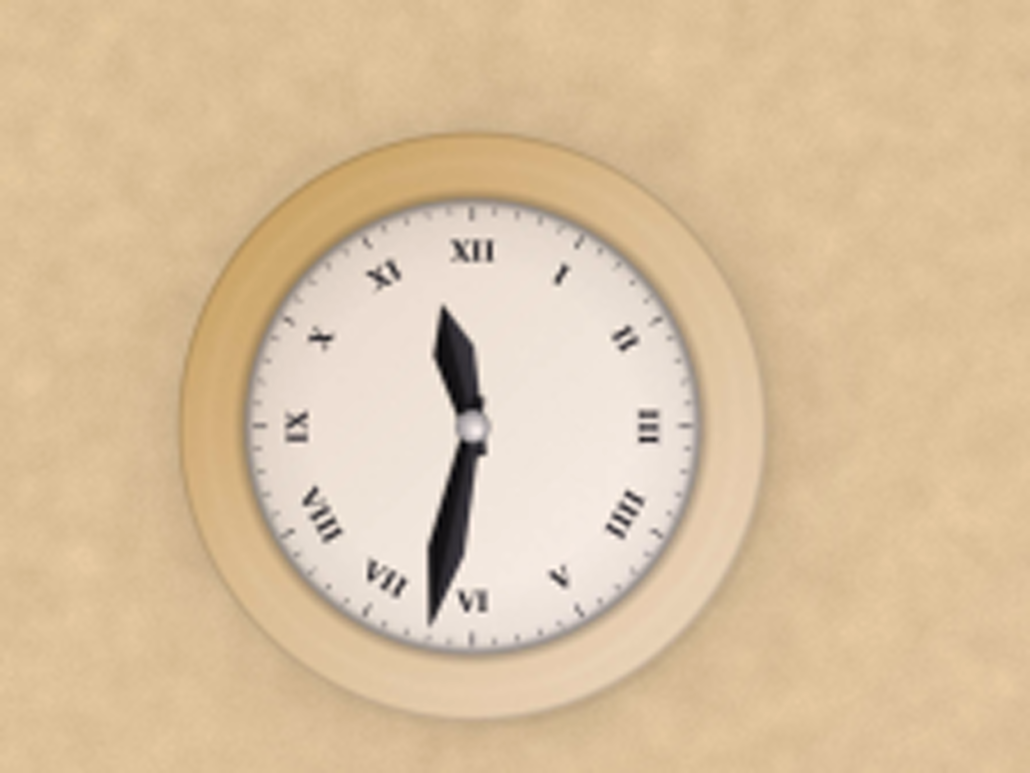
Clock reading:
**11:32**
